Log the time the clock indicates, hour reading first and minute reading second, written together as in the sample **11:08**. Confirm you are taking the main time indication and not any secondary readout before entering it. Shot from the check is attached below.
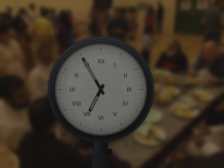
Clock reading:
**6:55**
